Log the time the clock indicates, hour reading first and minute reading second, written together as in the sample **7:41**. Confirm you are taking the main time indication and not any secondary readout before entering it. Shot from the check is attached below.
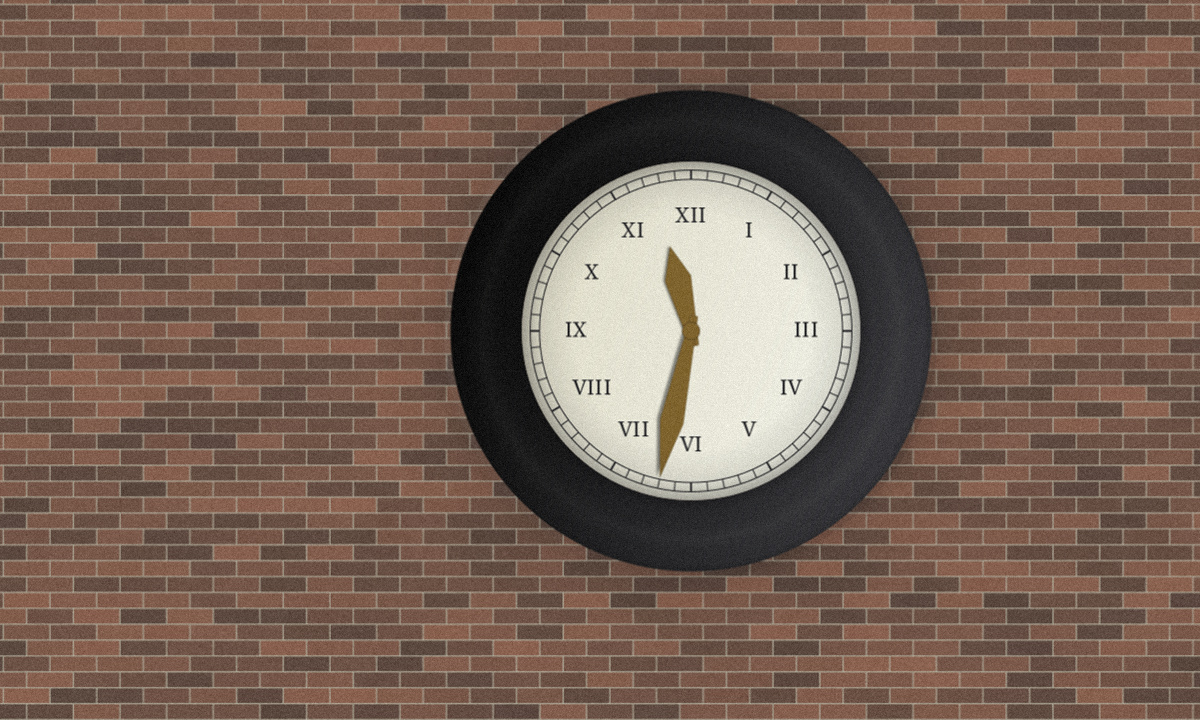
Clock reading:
**11:32**
